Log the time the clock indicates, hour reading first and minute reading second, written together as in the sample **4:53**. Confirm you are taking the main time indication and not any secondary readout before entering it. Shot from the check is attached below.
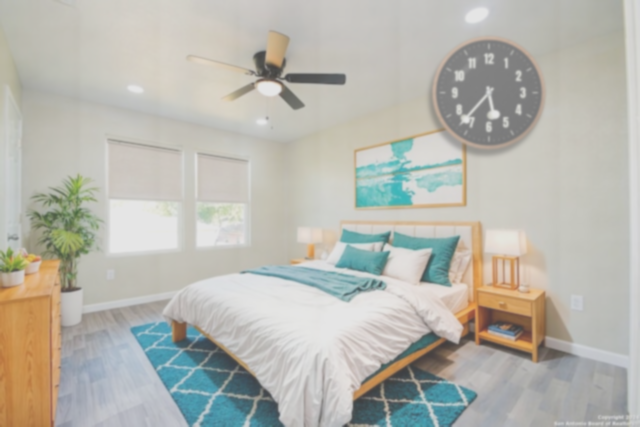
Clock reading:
**5:37**
